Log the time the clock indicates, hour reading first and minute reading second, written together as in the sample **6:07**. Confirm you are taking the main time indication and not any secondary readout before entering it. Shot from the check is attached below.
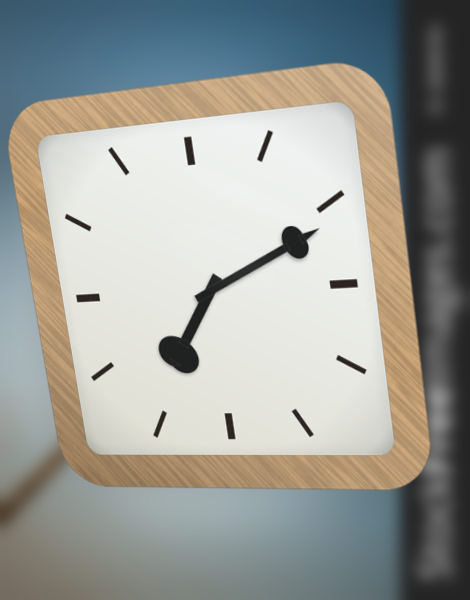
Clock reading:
**7:11**
